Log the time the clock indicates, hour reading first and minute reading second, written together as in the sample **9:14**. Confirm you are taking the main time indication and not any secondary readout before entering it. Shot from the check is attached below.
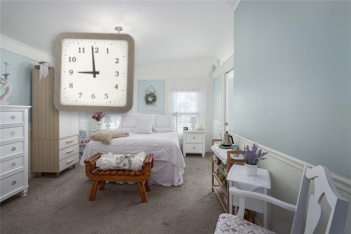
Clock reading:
**8:59**
